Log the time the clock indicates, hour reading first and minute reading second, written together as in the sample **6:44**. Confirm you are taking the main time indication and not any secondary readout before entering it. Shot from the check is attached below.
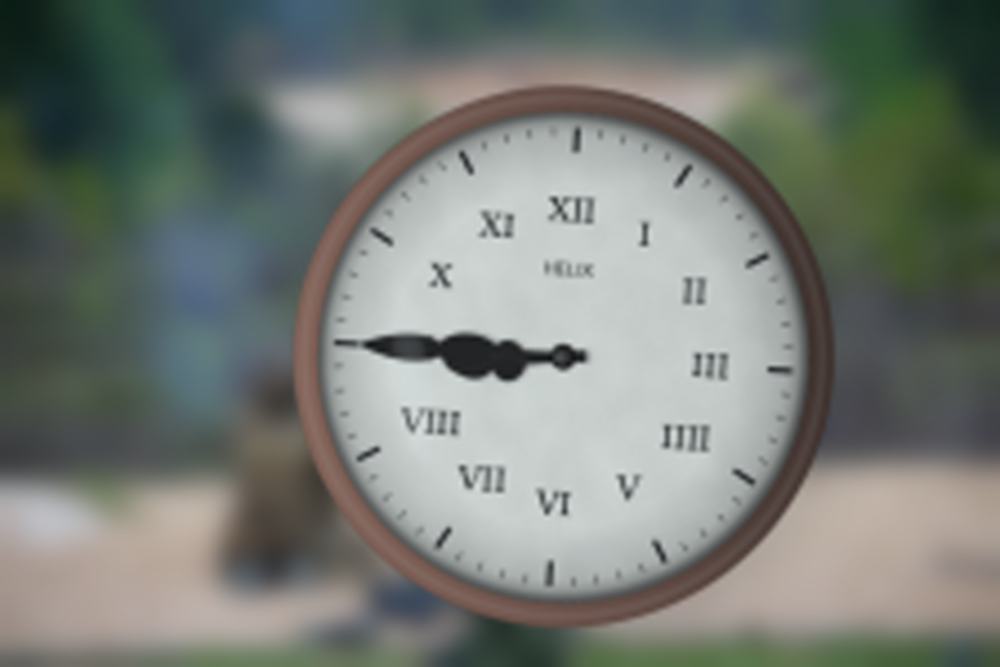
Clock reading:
**8:45**
